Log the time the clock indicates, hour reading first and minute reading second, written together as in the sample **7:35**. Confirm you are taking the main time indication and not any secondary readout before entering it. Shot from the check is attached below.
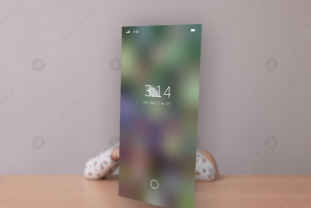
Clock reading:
**3:14**
